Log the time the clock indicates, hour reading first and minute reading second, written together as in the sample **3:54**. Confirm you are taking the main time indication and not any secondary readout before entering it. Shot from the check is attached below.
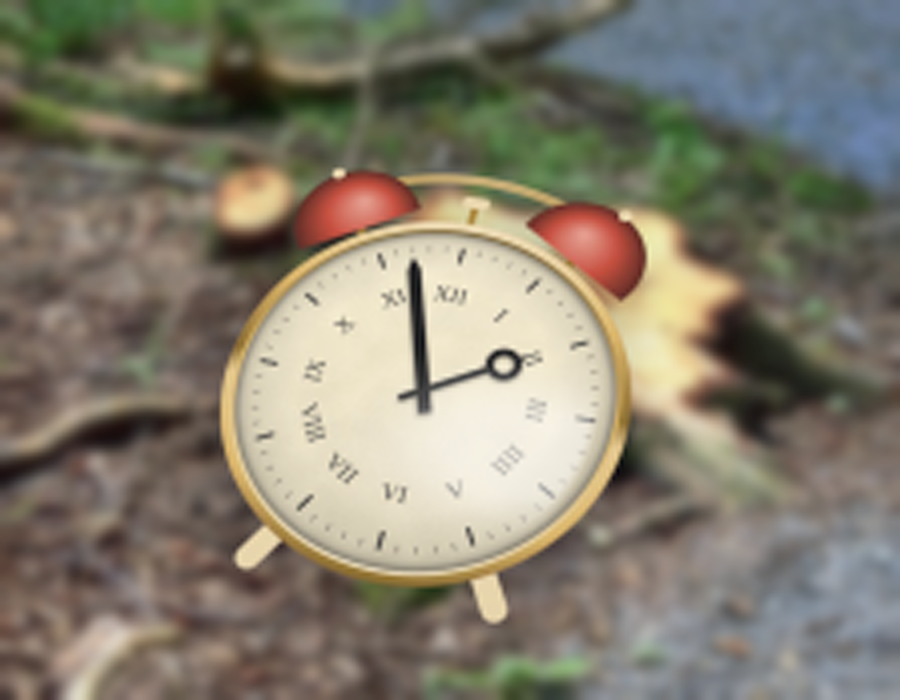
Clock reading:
**1:57**
